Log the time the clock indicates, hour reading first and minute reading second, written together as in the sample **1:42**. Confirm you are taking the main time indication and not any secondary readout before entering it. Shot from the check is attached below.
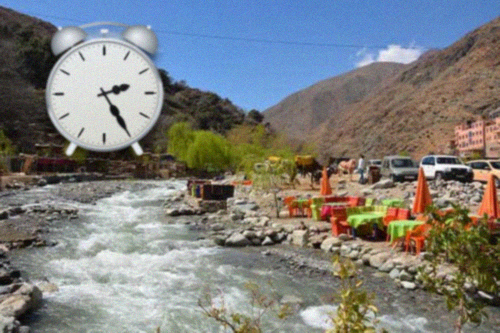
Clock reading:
**2:25**
